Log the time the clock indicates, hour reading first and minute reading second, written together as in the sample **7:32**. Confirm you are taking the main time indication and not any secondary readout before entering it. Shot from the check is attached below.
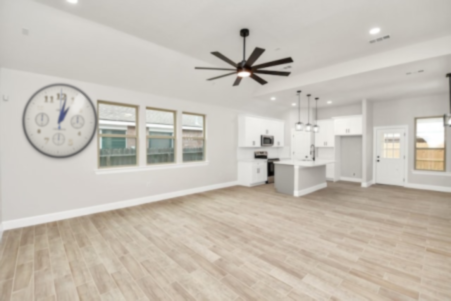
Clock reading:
**1:02**
